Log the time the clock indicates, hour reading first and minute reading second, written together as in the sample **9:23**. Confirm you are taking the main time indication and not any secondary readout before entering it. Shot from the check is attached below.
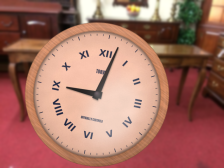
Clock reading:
**9:02**
